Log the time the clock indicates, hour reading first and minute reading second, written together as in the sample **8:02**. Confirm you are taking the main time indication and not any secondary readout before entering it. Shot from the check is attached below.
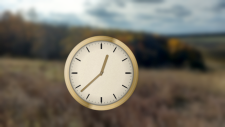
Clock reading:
**12:38**
